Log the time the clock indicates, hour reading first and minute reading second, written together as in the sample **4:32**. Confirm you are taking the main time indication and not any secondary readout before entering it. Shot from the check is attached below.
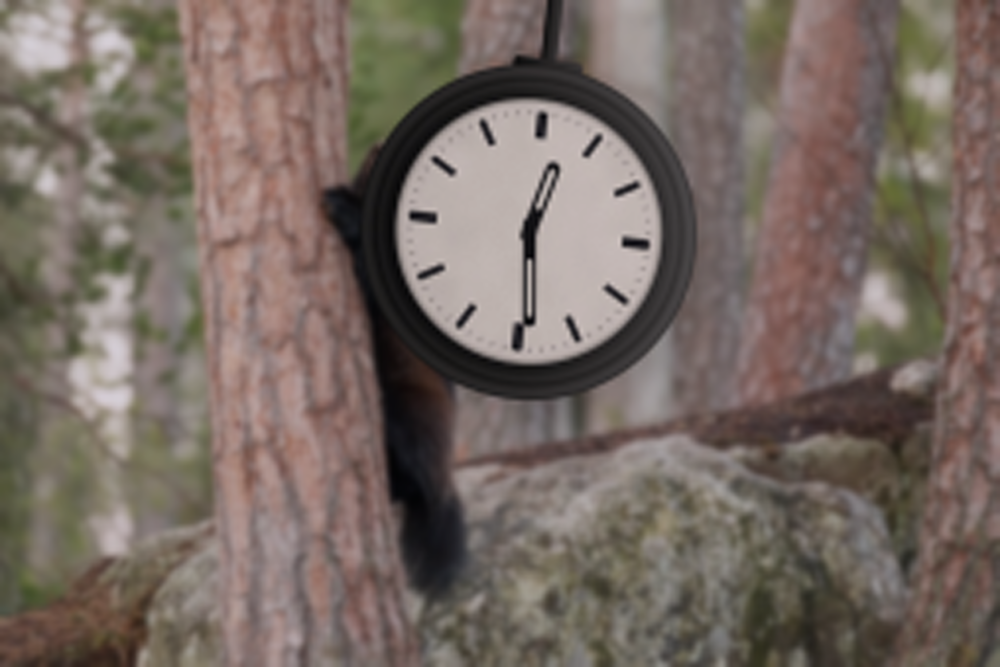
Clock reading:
**12:29**
